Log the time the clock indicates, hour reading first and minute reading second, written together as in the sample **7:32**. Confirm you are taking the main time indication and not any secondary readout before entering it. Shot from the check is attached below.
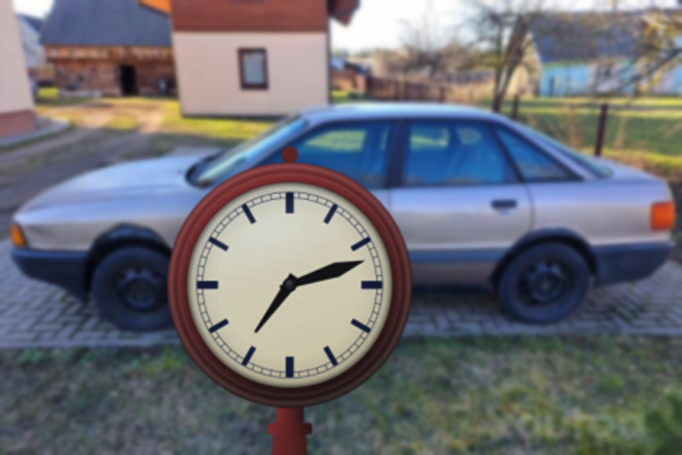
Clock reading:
**7:12**
